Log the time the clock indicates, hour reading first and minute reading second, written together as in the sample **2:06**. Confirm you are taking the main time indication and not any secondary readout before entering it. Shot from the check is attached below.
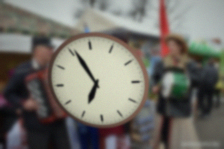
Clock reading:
**6:56**
